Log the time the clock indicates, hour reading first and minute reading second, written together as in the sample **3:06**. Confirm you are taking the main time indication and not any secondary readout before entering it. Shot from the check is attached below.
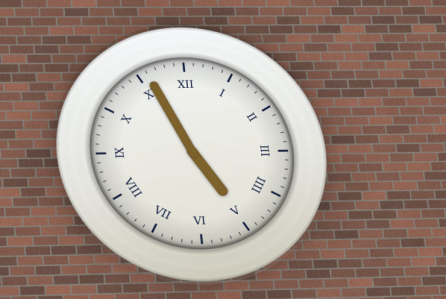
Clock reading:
**4:56**
